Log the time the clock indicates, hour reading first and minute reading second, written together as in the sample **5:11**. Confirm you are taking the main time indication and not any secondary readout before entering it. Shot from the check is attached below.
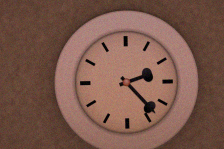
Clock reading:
**2:23**
